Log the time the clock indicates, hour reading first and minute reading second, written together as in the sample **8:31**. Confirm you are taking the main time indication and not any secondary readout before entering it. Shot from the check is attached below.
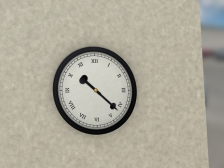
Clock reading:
**10:22**
